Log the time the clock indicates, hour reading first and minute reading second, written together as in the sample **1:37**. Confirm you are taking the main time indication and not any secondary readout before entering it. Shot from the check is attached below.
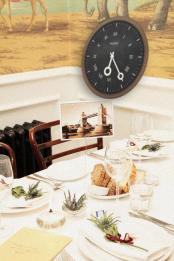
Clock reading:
**6:24**
